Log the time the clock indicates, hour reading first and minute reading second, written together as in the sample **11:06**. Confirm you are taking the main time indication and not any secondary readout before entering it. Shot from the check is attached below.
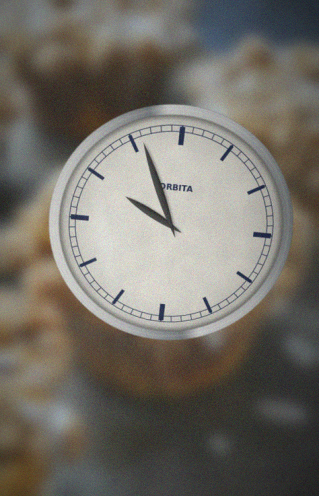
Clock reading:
**9:56**
